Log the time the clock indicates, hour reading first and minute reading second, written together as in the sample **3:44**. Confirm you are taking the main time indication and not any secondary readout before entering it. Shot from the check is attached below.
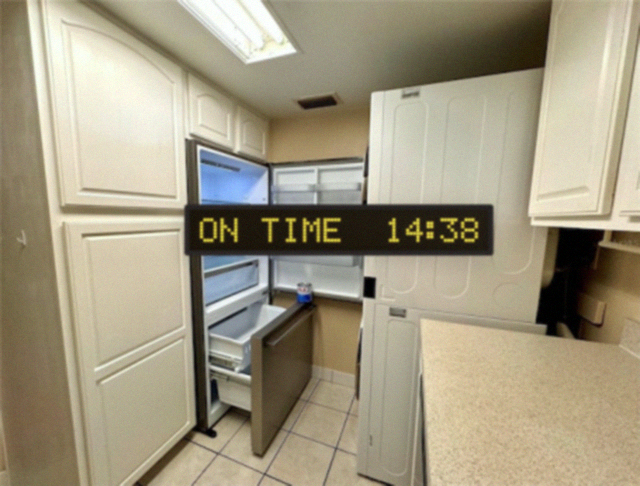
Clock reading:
**14:38**
